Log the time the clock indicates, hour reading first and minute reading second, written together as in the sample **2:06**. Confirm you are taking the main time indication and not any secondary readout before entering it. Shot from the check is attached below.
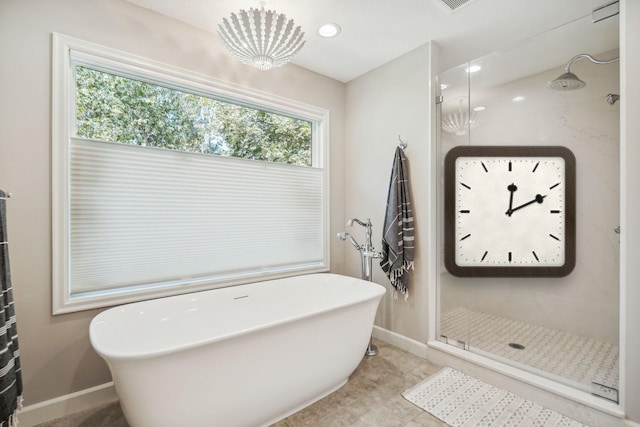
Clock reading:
**12:11**
